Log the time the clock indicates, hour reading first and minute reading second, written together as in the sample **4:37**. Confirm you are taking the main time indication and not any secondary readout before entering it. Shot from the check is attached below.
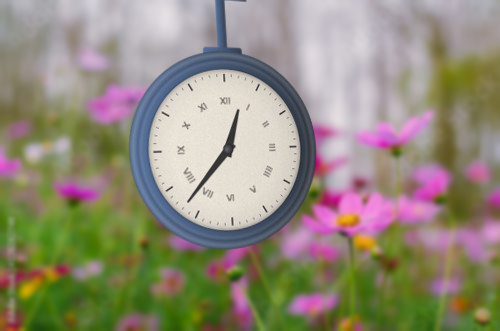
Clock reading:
**12:37**
